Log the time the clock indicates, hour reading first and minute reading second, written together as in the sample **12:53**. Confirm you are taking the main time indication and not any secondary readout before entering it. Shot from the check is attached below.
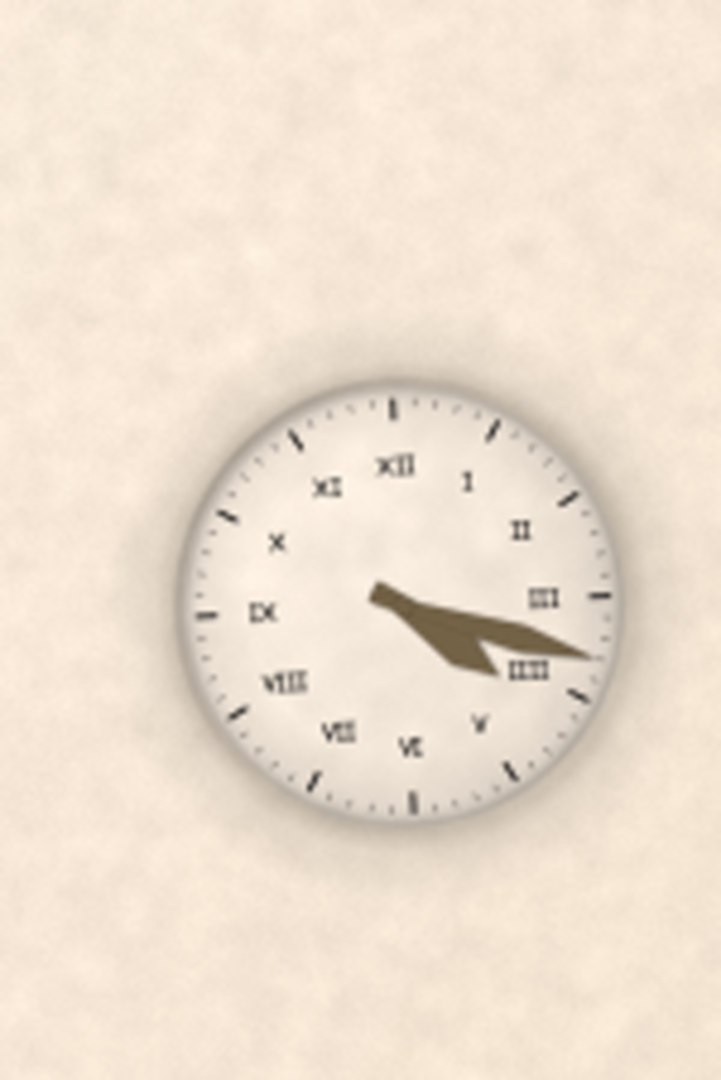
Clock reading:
**4:18**
